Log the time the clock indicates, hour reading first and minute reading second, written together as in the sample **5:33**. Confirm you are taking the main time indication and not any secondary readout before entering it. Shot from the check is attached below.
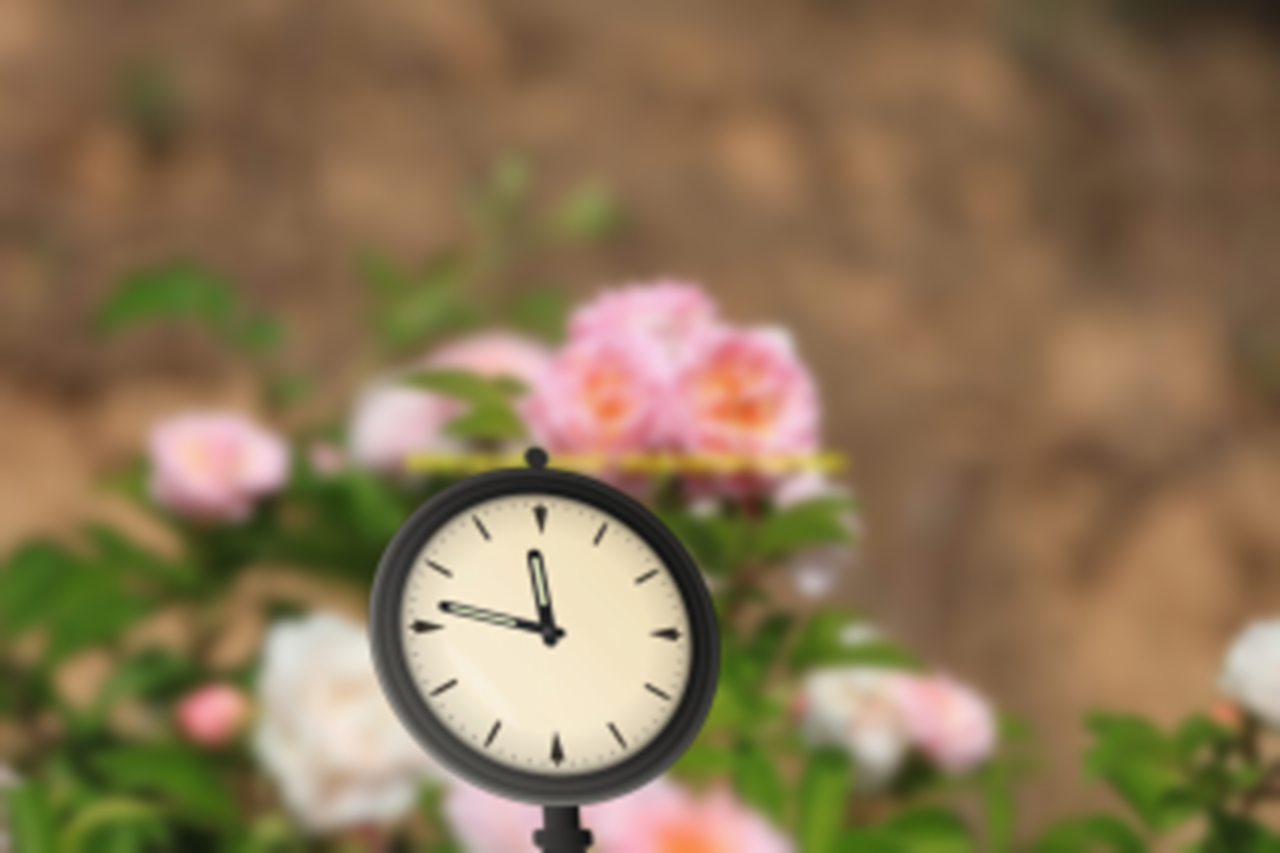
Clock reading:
**11:47**
